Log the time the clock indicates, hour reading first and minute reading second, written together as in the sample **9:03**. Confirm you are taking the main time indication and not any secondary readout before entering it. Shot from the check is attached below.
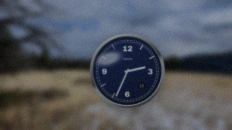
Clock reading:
**2:34**
